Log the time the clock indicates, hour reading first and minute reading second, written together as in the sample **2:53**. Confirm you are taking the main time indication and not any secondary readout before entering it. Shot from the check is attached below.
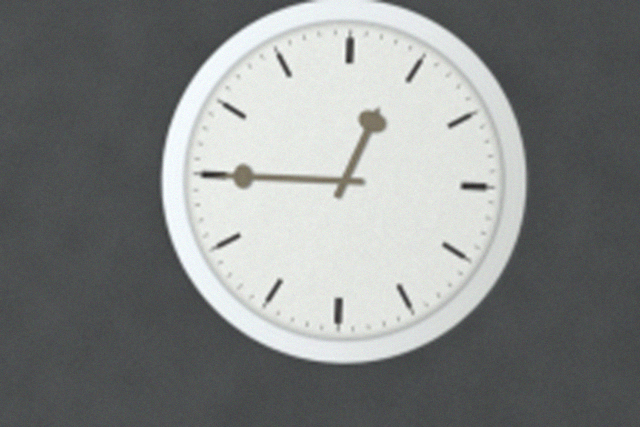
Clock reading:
**12:45**
